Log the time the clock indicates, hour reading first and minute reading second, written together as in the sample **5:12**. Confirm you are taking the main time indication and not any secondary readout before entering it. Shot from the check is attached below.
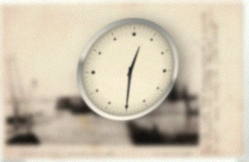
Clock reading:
**12:30**
